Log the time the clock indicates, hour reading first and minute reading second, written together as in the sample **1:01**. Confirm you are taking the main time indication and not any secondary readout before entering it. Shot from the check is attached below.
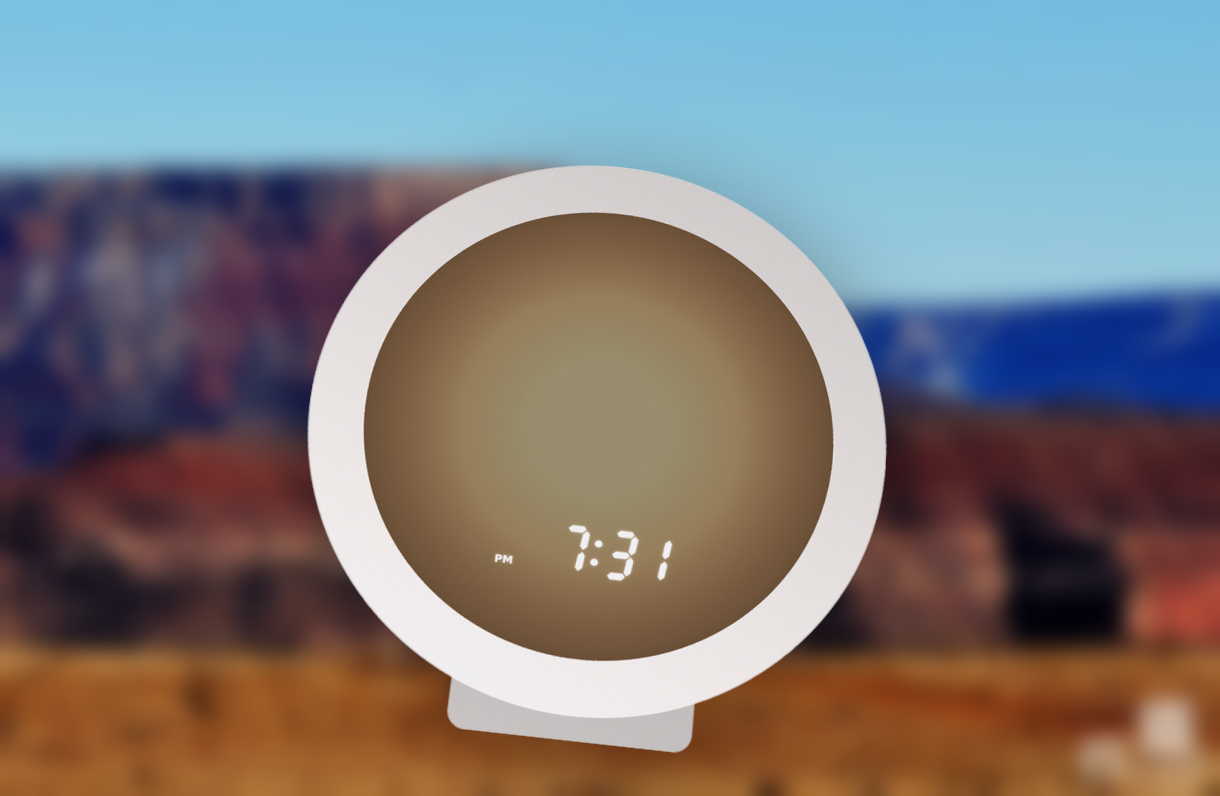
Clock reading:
**7:31**
